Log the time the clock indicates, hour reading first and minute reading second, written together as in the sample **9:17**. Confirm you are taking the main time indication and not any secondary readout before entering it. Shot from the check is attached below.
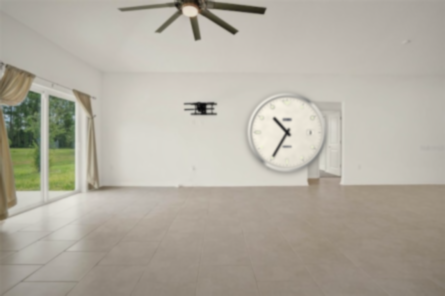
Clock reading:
**10:35**
